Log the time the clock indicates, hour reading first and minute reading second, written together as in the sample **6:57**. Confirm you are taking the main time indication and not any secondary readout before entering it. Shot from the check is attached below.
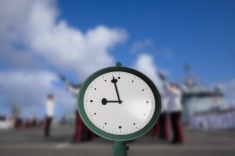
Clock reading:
**8:58**
